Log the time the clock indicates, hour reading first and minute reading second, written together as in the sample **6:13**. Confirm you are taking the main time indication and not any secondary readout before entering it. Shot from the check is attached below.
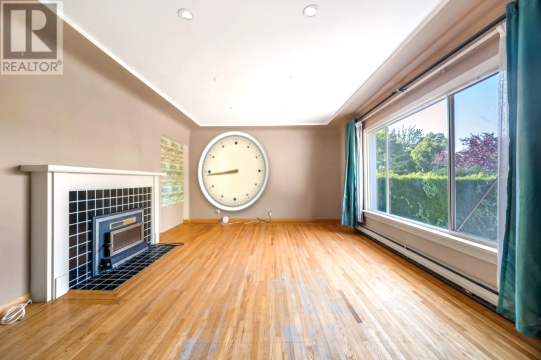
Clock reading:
**8:44**
